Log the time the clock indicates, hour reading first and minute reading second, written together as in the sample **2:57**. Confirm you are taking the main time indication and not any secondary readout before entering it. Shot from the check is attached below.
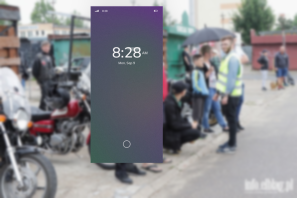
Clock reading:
**8:28**
